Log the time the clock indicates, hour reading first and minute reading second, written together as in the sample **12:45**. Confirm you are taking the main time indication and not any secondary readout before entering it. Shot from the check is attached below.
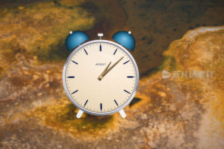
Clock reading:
**1:08**
